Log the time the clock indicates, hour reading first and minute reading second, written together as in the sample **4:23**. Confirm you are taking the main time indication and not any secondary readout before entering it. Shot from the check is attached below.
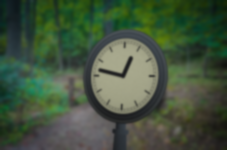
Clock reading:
**12:47**
